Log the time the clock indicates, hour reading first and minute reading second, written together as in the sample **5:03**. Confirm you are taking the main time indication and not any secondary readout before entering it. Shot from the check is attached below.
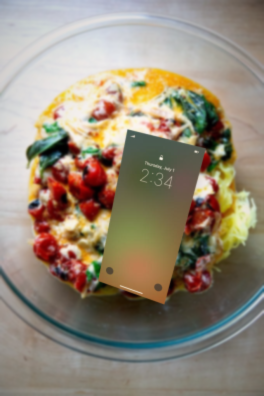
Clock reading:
**2:34**
